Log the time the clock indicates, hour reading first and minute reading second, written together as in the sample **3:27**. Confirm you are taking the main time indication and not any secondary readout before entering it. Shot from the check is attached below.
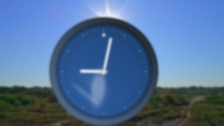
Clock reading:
**9:02**
